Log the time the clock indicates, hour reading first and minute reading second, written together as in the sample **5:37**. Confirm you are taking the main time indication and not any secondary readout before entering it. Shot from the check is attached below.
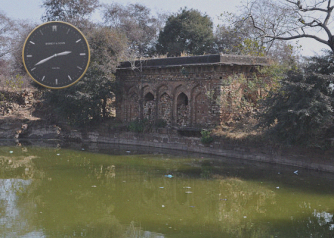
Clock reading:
**2:41**
